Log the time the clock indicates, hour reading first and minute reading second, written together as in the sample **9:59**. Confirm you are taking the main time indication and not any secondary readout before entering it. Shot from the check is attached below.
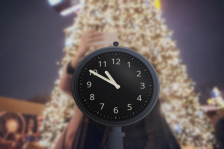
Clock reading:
**10:50**
